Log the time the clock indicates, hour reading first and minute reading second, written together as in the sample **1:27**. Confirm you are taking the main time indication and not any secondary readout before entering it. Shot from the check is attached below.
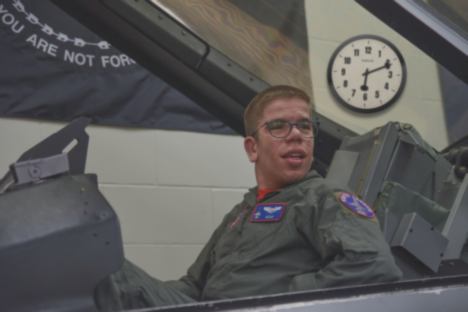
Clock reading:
**6:11**
